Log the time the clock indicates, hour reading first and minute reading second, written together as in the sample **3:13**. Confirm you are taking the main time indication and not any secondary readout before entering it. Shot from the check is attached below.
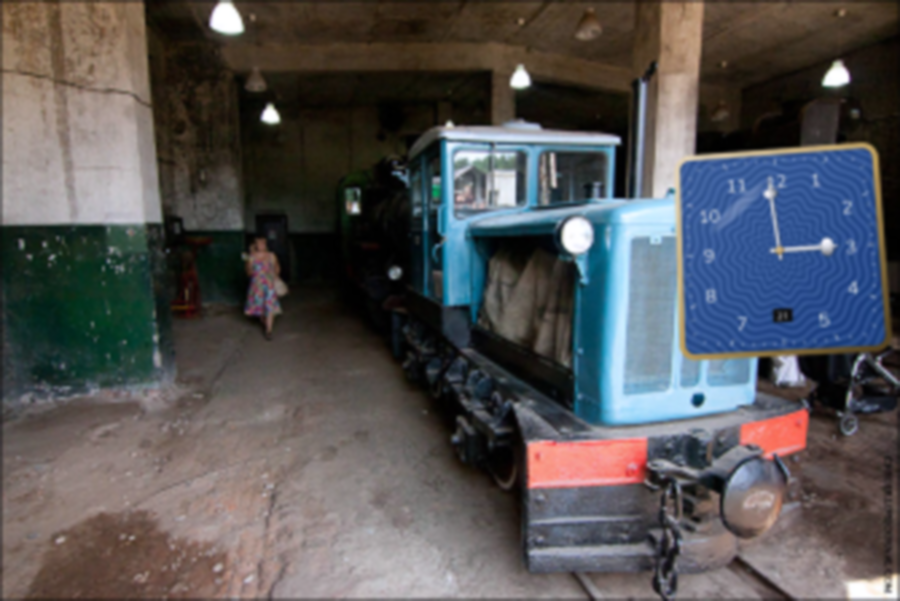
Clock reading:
**2:59**
